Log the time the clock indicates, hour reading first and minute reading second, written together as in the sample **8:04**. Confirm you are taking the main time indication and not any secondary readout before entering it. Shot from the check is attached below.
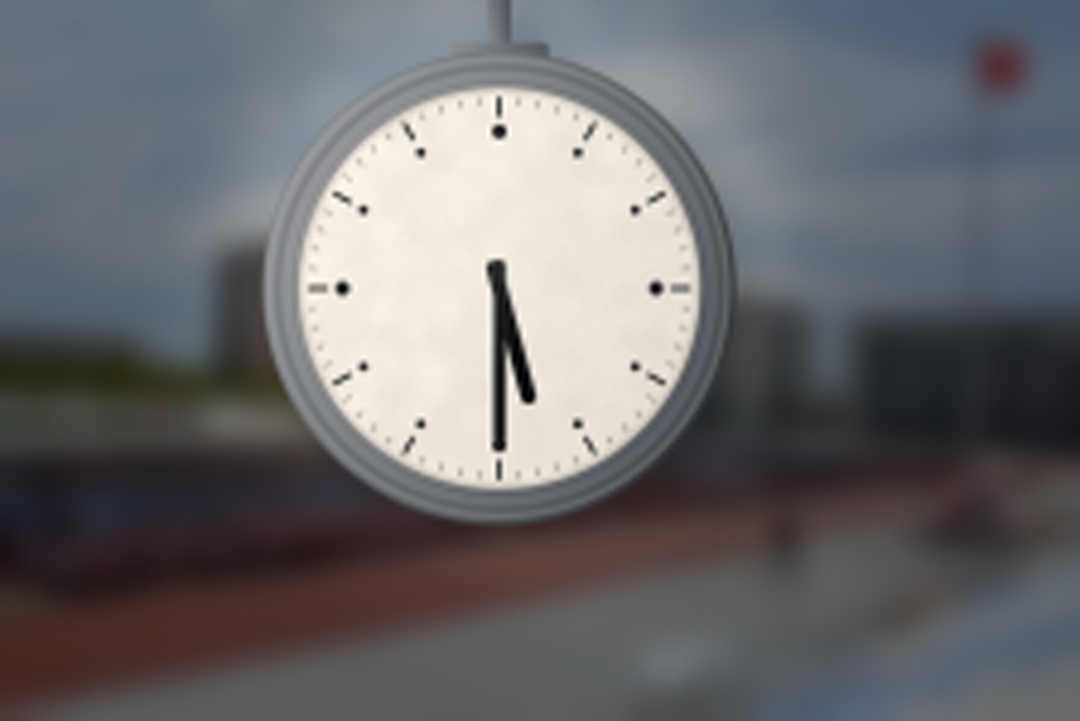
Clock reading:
**5:30**
